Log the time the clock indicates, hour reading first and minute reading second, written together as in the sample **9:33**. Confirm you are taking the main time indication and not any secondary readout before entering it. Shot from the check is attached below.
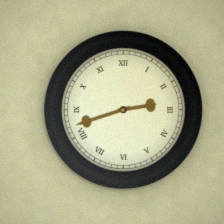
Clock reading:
**2:42**
